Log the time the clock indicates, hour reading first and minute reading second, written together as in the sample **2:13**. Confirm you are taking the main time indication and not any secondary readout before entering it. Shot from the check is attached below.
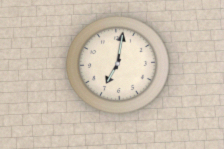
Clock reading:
**7:02**
